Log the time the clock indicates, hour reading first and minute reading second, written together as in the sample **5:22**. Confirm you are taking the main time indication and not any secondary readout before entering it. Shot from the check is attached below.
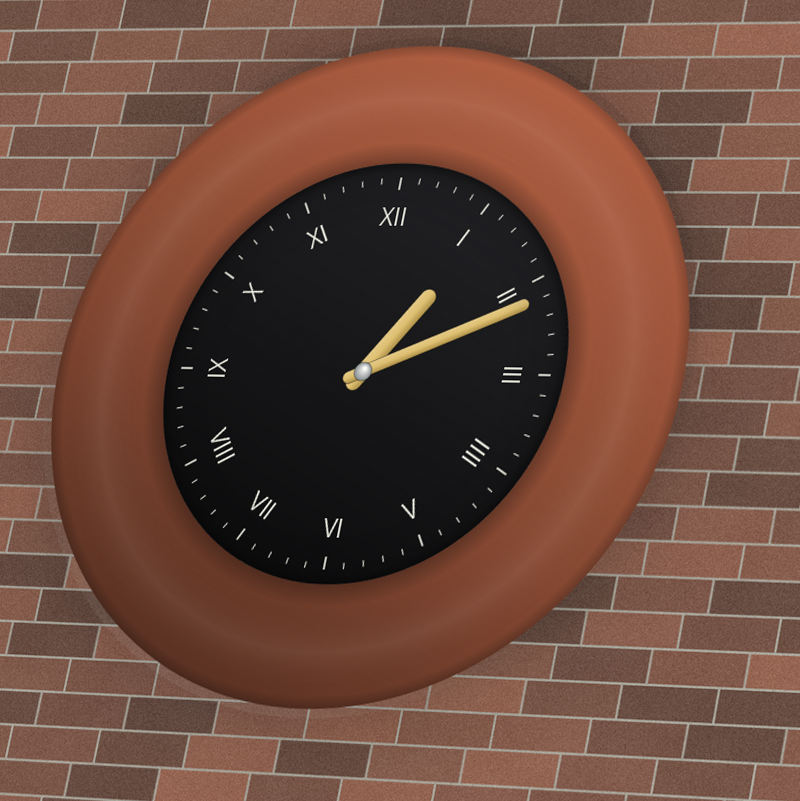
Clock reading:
**1:11**
